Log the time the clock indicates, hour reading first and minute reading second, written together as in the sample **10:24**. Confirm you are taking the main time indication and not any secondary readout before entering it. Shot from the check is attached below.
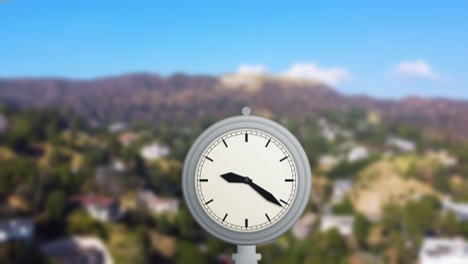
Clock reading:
**9:21**
